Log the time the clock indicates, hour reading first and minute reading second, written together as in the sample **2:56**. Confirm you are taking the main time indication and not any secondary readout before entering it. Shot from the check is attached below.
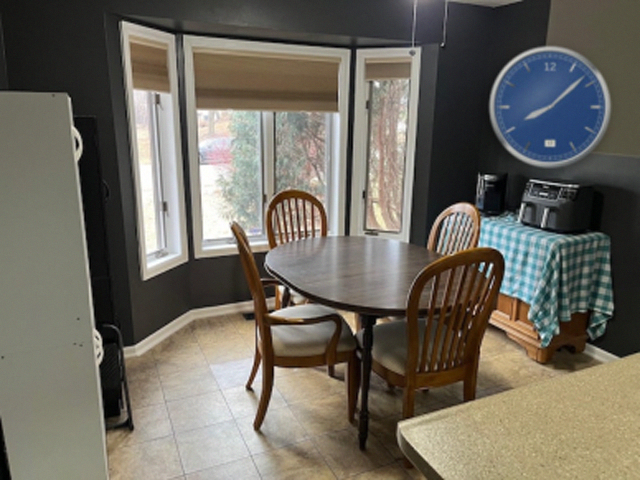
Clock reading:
**8:08**
